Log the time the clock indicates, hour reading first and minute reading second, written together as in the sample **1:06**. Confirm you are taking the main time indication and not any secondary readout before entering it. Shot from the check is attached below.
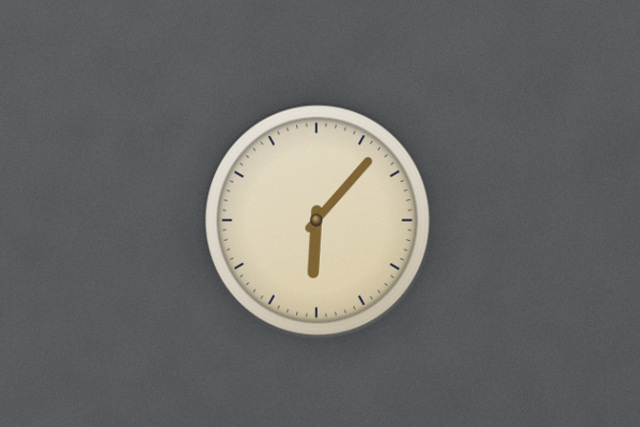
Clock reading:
**6:07**
